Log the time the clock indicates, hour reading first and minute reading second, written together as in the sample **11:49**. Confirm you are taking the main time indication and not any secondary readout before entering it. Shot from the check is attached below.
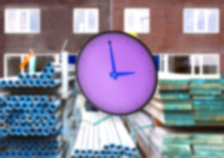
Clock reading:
**3:00**
